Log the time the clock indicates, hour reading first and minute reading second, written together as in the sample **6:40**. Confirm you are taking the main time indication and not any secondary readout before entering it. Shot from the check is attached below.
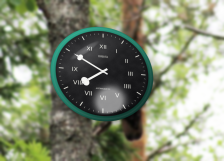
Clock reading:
**7:50**
